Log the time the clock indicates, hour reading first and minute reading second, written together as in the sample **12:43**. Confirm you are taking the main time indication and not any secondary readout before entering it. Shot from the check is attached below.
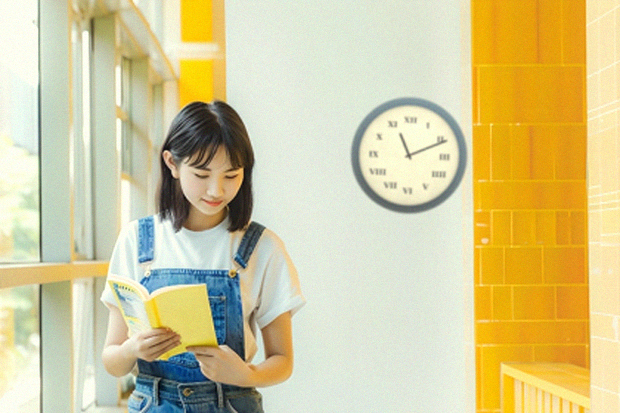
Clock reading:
**11:11**
